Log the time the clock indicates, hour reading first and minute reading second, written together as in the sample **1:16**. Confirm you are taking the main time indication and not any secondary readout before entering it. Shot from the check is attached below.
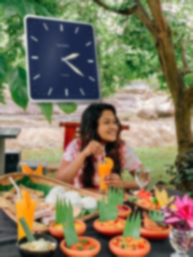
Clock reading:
**2:21**
